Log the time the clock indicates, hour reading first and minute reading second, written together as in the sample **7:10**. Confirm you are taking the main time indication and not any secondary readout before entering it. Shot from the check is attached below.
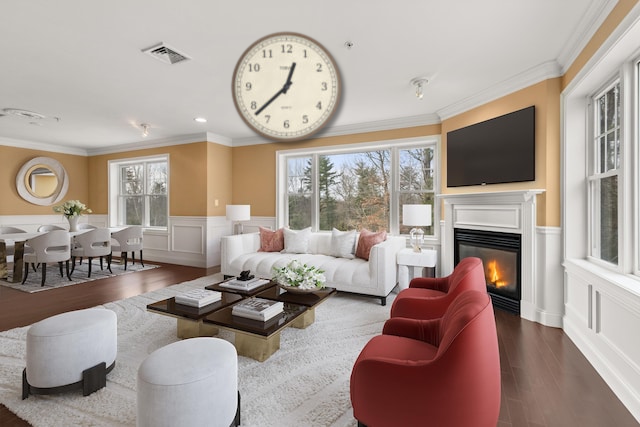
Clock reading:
**12:38**
